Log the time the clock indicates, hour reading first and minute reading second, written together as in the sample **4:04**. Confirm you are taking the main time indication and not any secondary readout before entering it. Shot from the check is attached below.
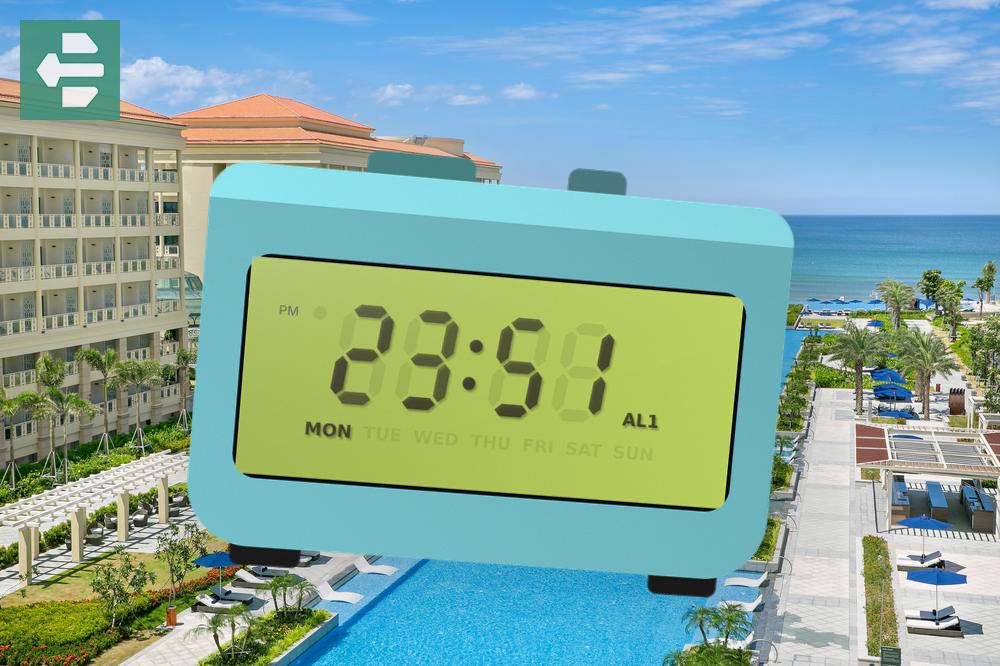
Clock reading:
**23:51**
